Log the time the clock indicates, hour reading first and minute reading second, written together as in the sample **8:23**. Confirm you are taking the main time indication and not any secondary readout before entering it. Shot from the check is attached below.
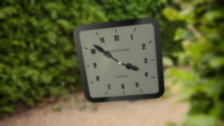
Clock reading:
**3:52**
